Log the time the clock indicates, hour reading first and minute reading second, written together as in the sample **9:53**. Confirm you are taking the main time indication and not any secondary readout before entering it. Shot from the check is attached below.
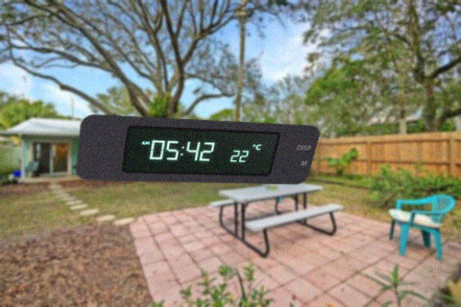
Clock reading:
**5:42**
